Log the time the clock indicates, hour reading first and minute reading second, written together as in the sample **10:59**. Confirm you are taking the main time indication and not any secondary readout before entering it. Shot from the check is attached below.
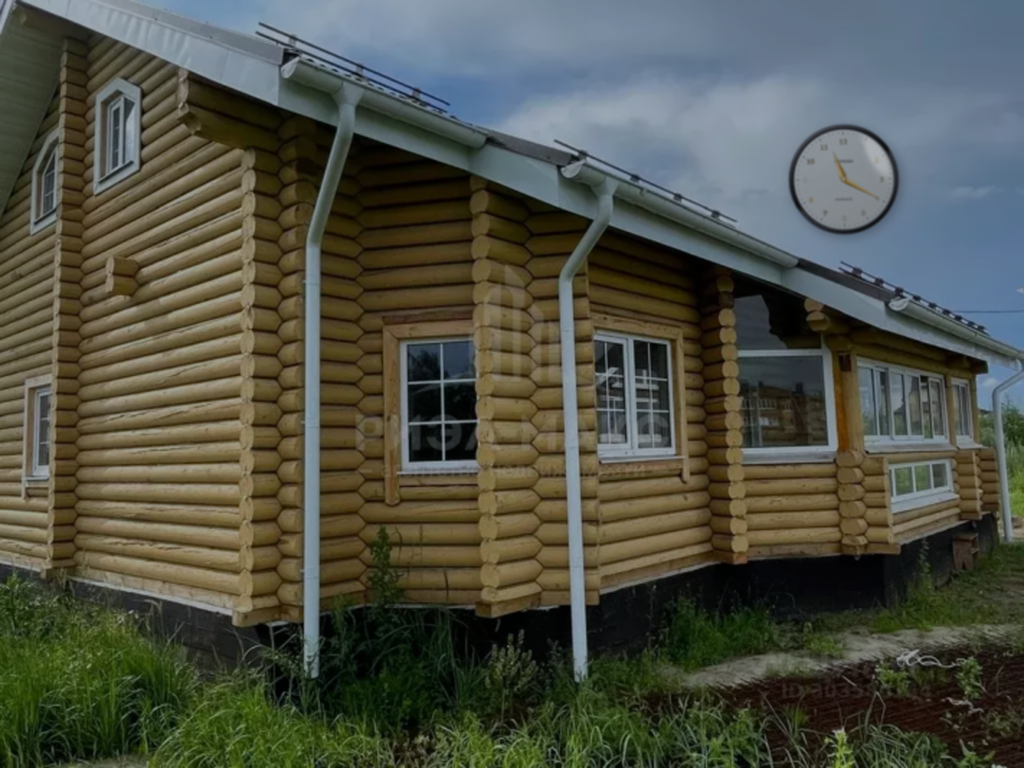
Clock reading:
**11:20**
